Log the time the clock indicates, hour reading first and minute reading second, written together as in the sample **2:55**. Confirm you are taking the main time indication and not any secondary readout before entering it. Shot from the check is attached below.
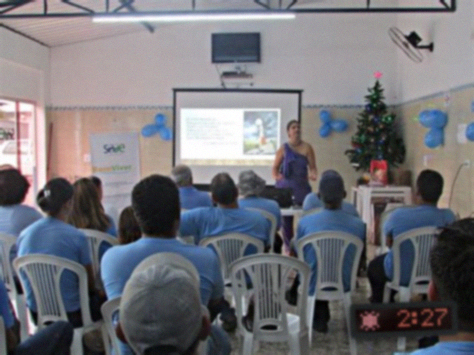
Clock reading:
**2:27**
